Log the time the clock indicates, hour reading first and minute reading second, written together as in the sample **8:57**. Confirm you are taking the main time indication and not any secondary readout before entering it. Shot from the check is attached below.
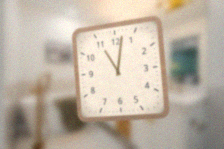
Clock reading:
**11:02**
